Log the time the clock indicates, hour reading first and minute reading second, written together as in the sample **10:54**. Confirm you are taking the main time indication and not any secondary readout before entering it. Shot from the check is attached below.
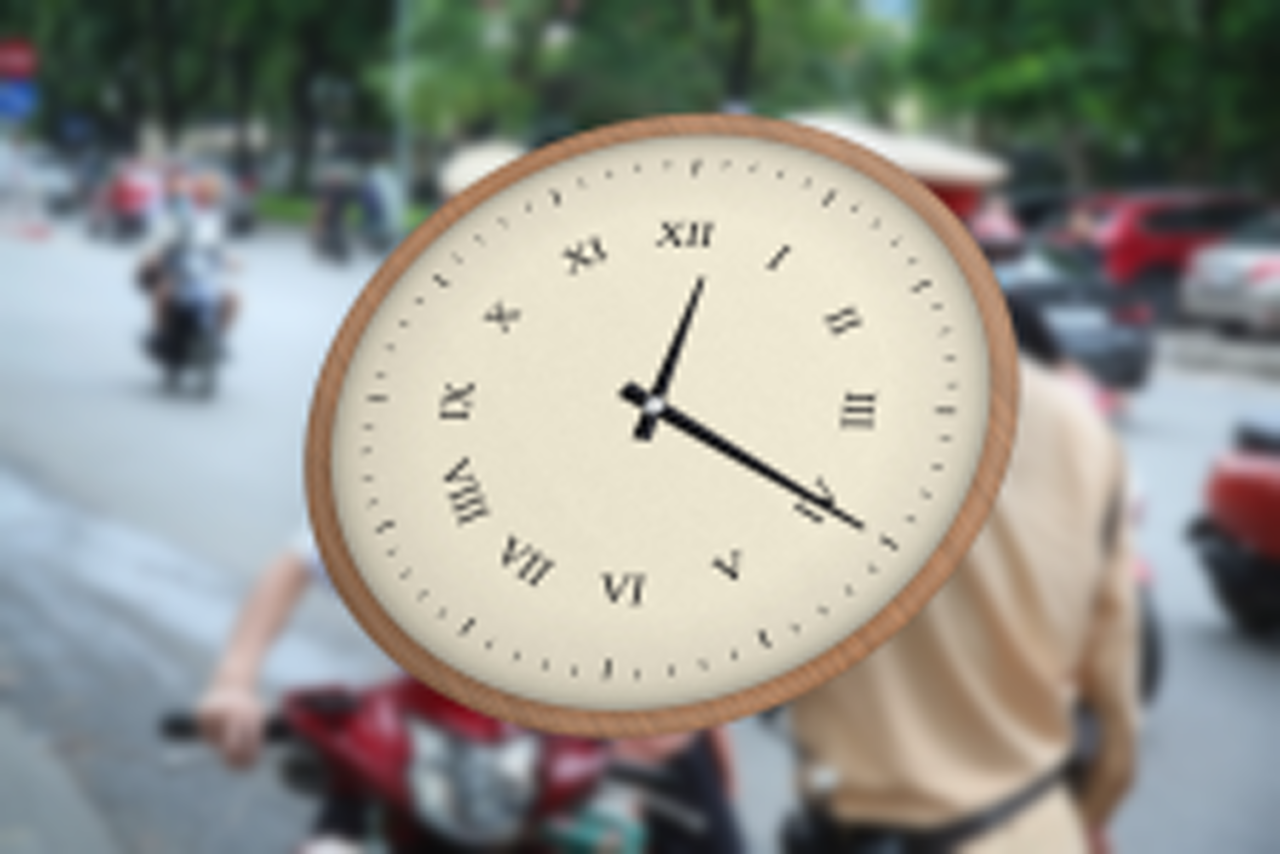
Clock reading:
**12:20**
